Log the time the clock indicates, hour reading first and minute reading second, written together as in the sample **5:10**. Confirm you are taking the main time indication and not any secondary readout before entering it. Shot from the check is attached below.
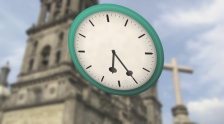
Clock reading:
**6:25**
